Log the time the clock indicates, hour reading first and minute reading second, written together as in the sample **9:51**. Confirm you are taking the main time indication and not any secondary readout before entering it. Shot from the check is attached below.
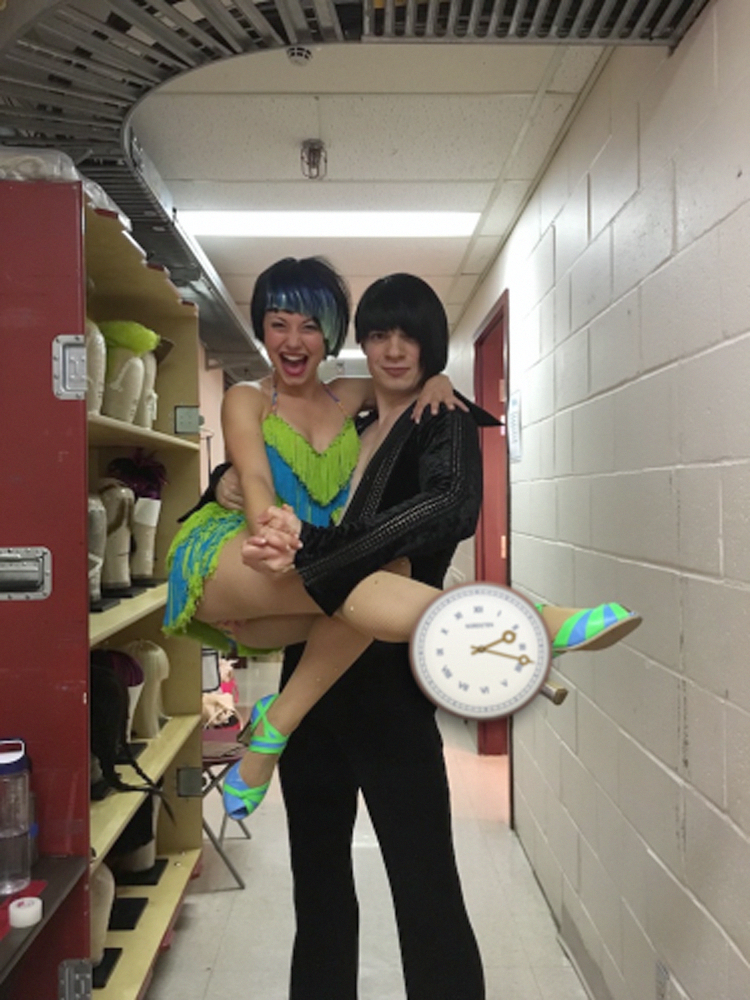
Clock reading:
**2:18**
